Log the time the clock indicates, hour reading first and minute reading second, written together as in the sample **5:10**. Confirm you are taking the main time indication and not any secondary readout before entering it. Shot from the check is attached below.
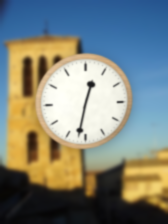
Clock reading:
**12:32**
